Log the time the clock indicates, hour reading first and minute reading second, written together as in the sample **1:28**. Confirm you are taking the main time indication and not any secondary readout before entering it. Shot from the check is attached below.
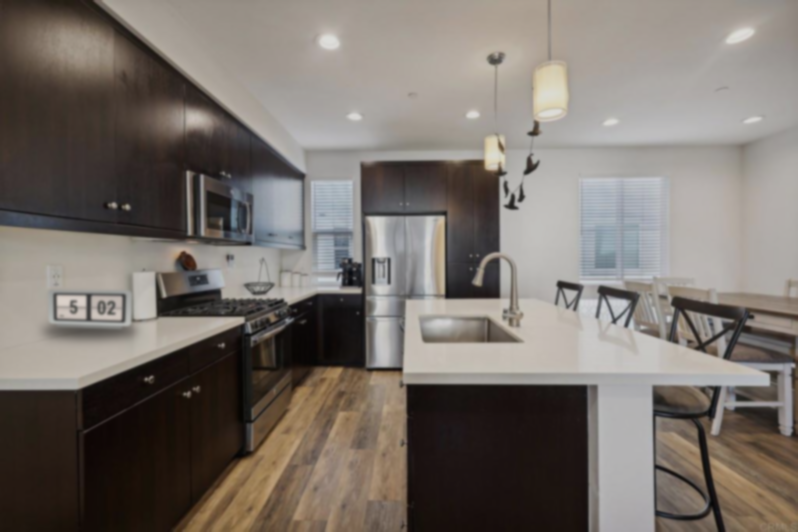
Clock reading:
**5:02**
